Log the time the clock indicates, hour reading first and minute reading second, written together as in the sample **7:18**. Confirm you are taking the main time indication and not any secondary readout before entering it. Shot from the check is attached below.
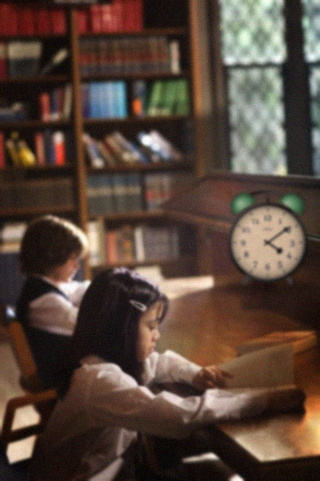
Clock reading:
**4:09**
